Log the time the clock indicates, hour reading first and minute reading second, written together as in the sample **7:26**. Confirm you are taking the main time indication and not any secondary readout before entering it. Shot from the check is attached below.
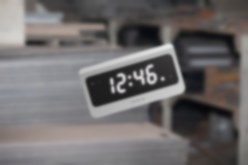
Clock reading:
**12:46**
